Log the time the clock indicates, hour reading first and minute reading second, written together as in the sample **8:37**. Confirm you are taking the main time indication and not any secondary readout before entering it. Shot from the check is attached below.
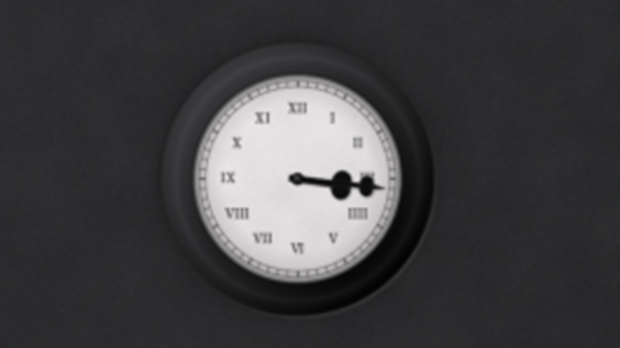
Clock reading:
**3:16**
